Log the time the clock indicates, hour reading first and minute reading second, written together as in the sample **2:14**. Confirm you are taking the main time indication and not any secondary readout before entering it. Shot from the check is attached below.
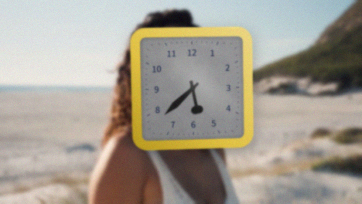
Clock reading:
**5:38**
